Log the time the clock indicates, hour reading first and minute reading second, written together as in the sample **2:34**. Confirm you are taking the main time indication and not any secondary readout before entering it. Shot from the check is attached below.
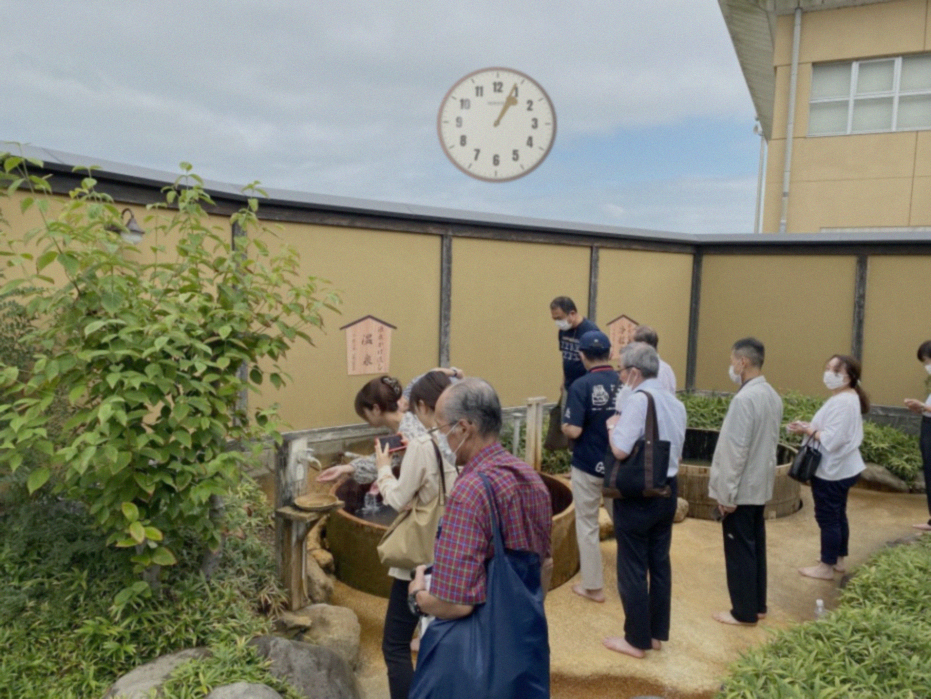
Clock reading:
**1:04**
